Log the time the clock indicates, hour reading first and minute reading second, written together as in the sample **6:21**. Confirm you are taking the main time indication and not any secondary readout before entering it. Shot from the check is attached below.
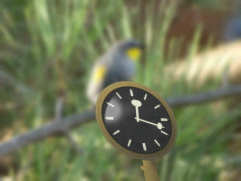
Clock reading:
**12:18**
